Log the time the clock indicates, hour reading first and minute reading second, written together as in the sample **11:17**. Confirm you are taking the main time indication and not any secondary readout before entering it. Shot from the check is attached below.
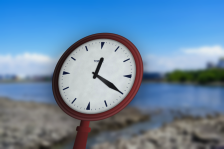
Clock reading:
**12:20**
